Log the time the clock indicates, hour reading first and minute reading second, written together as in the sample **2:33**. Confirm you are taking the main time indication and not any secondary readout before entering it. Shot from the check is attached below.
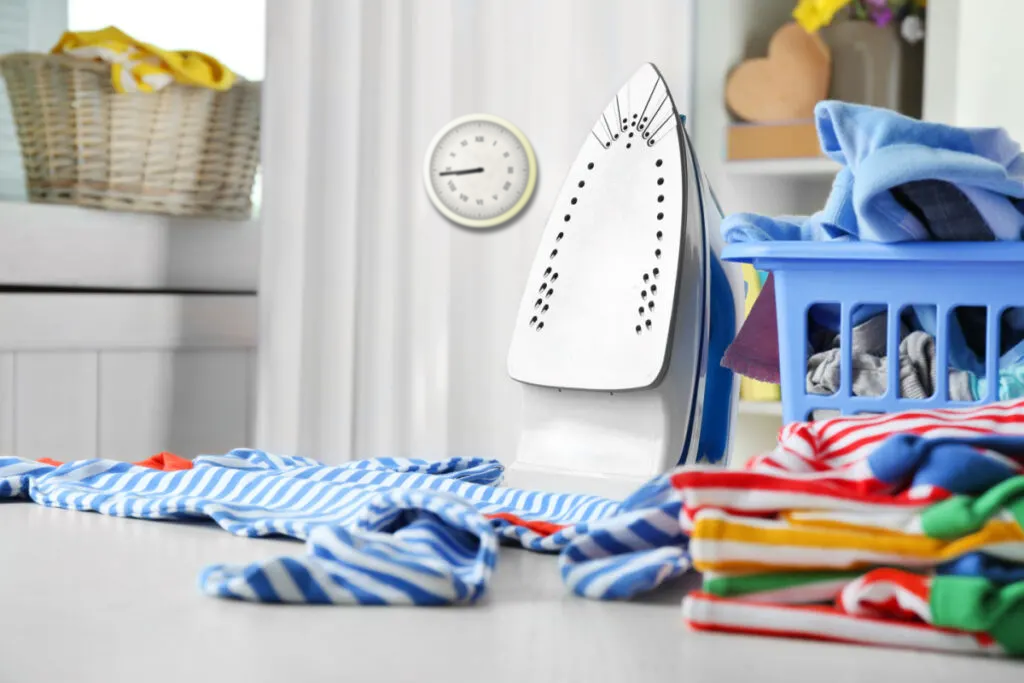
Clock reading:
**8:44**
